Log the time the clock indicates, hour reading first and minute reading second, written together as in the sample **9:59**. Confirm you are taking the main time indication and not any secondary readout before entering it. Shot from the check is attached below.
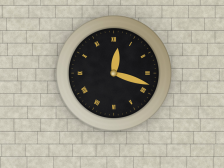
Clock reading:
**12:18**
